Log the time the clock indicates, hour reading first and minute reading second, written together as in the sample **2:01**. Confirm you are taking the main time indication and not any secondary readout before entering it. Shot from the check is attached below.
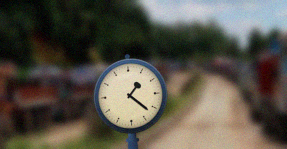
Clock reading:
**1:22**
